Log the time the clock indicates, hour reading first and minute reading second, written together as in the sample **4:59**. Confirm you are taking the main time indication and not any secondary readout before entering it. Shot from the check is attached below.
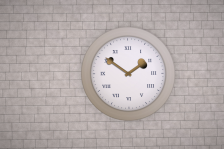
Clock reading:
**1:51**
